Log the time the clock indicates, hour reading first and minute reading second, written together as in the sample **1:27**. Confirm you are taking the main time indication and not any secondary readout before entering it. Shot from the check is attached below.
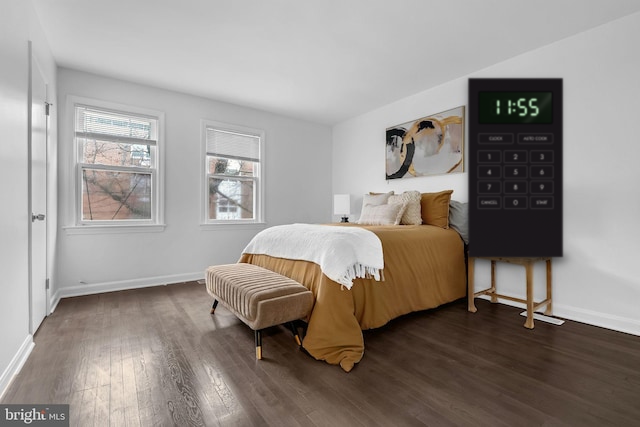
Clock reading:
**11:55**
